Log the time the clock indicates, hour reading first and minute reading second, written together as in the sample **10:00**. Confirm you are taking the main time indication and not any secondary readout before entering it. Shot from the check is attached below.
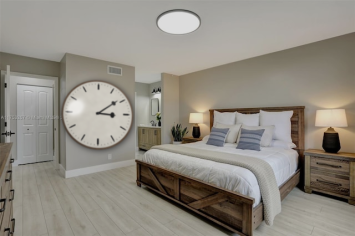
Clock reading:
**3:09**
